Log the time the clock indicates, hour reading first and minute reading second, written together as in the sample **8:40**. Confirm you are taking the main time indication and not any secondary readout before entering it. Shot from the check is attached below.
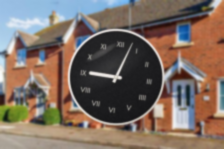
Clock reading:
**9:03**
